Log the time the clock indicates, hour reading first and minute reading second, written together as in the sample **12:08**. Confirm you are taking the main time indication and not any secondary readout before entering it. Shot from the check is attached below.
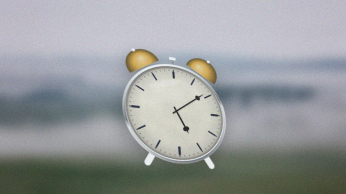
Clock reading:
**5:09**
